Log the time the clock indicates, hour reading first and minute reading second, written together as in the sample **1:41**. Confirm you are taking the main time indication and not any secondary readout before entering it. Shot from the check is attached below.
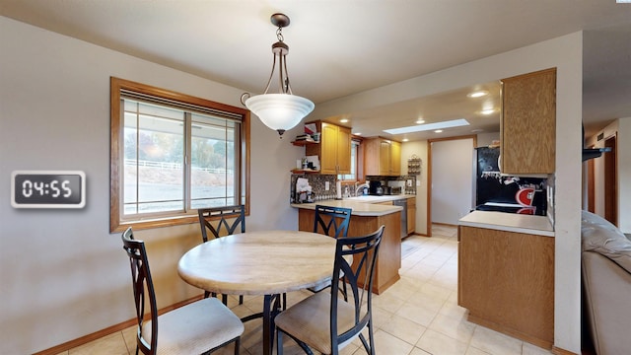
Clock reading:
**4:55**
